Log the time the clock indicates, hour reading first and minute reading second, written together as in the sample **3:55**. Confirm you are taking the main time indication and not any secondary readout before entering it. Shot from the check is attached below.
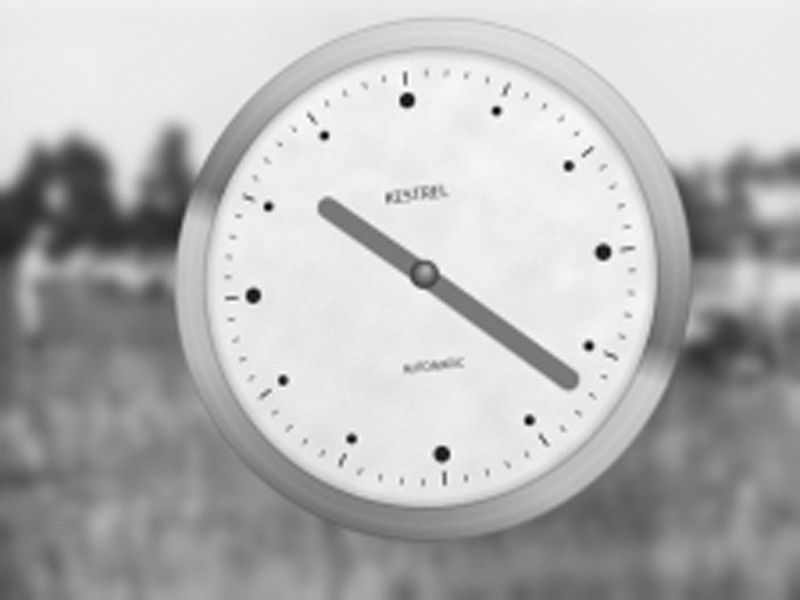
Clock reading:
**10:22**
